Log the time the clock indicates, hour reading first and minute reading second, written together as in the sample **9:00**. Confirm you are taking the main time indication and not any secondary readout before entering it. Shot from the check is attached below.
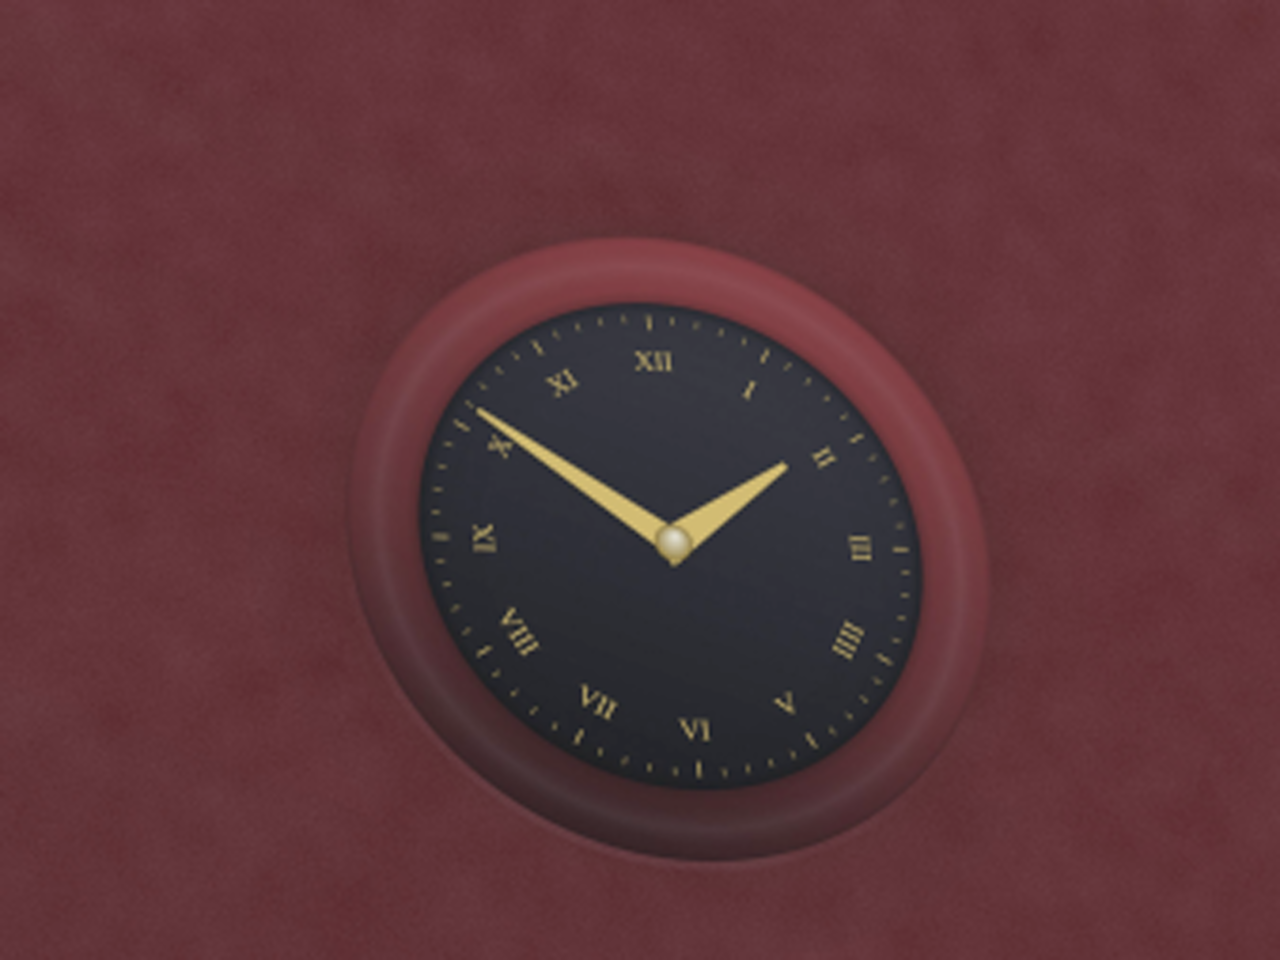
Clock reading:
**1:51**
